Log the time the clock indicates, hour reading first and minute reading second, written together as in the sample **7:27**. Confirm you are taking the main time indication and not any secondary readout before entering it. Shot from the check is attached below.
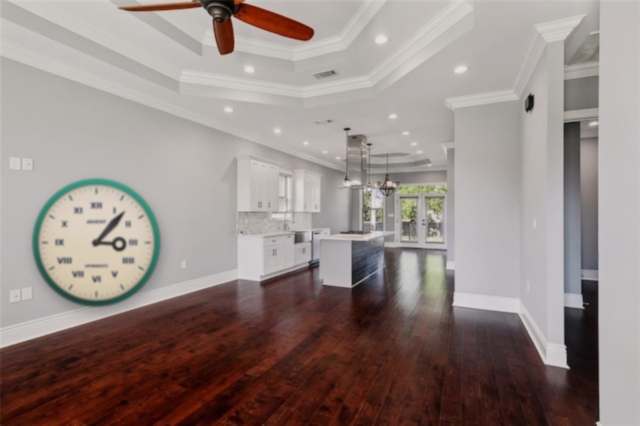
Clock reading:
**3:07**
